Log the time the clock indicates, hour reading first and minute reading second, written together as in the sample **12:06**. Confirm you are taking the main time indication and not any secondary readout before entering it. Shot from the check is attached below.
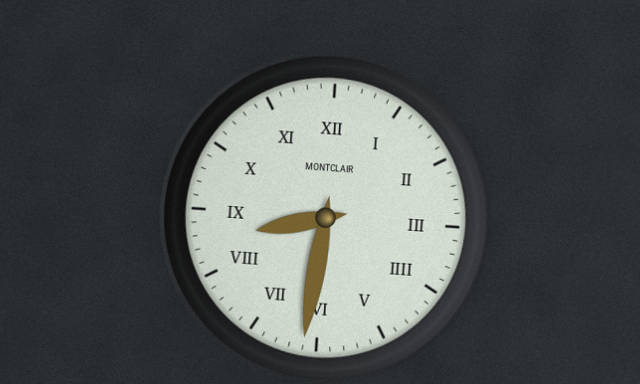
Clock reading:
**8:31**
